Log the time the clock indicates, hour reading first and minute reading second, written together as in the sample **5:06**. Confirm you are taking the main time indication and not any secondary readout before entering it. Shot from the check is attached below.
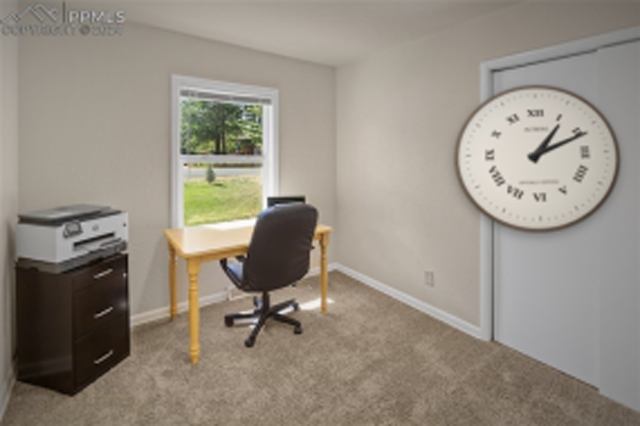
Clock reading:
**1:11**
